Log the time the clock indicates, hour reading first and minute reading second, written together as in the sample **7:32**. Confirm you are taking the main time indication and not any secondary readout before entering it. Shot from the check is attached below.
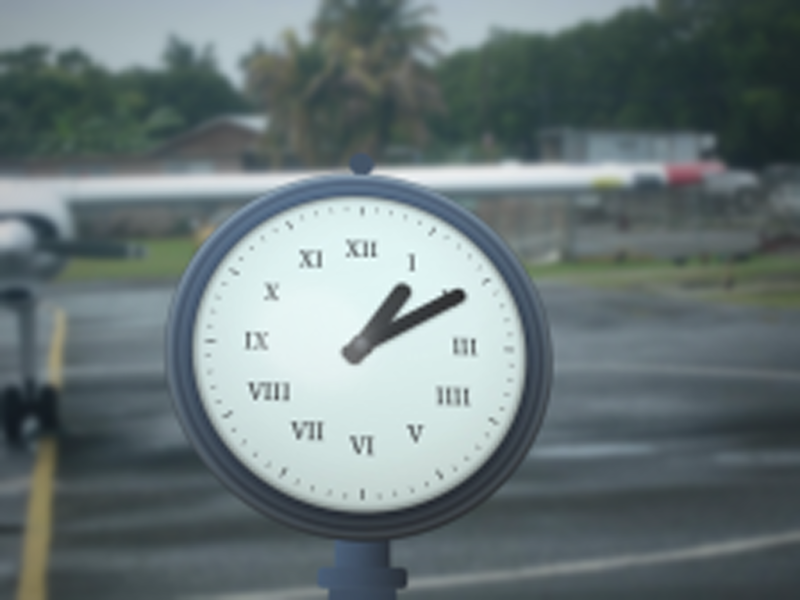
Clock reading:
**1:10**
